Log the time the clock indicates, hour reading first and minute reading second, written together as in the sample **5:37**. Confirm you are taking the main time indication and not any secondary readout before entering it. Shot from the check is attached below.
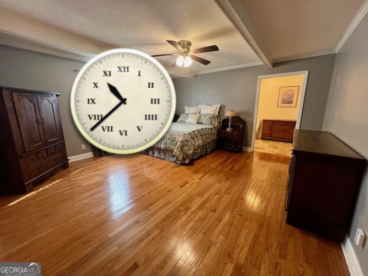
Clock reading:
**10:38**
